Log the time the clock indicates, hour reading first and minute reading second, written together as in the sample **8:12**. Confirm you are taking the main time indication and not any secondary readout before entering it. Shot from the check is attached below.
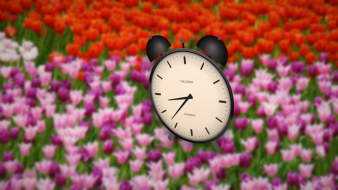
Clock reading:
**8:37**
